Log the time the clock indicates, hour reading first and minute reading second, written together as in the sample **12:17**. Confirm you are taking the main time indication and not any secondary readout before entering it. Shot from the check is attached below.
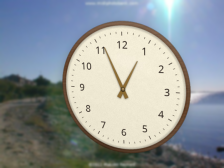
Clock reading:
**12:56**
